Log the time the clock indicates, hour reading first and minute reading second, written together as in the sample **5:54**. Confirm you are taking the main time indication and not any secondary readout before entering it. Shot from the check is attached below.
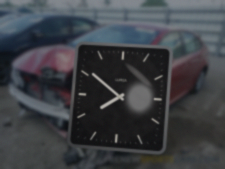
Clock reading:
**7:51**
